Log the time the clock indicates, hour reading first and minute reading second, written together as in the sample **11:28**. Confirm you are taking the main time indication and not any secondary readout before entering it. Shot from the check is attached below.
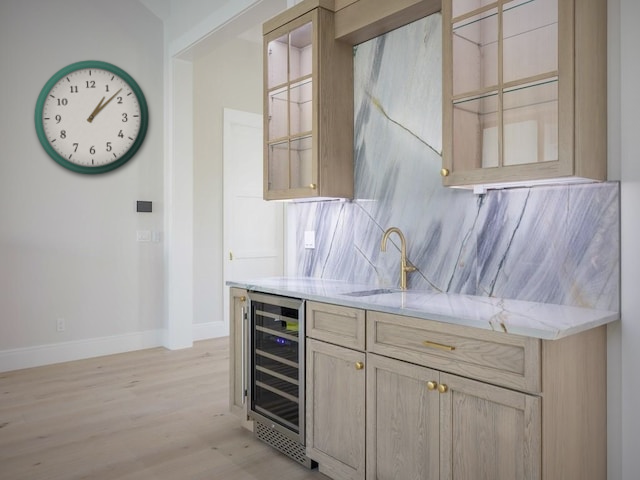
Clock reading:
**1:08**
